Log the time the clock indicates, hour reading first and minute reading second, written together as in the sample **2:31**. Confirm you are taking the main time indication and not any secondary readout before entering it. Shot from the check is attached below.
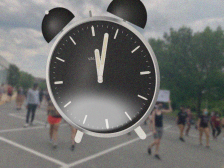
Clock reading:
**12:03**
